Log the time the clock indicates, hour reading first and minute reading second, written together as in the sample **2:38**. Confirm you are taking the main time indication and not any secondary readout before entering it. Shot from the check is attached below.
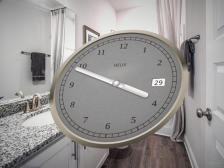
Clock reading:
**3:49**
